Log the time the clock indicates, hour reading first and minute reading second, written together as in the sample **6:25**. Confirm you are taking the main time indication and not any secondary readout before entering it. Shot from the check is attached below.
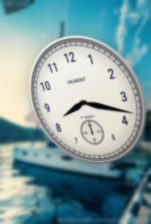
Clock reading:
**8:18**
